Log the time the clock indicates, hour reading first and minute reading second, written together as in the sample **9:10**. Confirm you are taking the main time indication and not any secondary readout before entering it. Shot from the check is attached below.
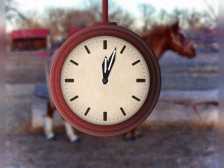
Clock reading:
**12:03**
